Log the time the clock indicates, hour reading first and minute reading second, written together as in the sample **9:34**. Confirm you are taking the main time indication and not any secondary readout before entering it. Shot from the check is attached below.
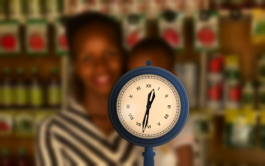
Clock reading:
**12:32**
